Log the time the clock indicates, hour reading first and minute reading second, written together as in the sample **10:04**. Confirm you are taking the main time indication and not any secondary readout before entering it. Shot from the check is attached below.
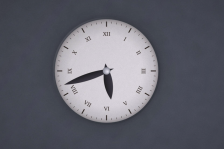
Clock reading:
**5:42**
